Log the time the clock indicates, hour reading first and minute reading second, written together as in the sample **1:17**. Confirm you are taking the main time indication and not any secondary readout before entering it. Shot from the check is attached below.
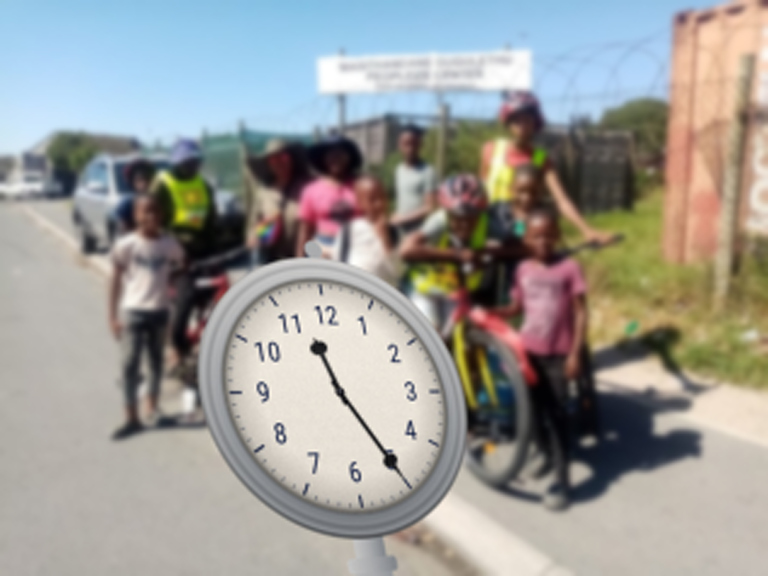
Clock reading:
**11:25**
